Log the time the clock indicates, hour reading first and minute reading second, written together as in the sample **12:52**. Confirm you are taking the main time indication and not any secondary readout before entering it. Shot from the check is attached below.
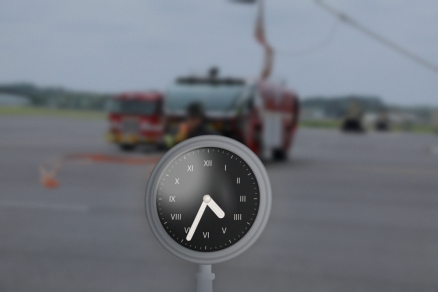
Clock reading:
**4:34**
